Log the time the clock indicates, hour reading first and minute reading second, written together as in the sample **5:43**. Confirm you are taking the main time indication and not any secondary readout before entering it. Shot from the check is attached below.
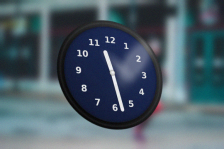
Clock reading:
**11:28**
